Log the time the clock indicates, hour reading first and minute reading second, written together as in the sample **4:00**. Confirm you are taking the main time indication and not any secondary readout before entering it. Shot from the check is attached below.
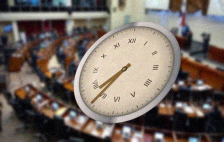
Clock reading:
**7:36**
